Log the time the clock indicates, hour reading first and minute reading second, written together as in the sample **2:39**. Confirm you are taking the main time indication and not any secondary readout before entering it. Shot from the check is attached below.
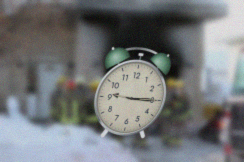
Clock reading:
**9:15**
